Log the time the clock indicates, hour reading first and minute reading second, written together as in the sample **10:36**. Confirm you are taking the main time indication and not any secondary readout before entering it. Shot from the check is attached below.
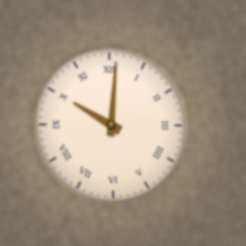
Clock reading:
**10:01**
